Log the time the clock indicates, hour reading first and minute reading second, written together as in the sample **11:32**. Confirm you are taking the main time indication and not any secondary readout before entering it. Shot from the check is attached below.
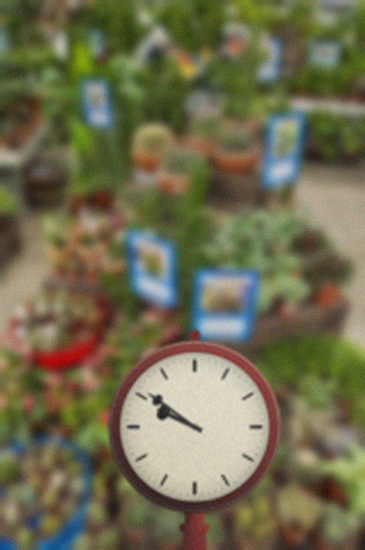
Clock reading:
**9:51**
